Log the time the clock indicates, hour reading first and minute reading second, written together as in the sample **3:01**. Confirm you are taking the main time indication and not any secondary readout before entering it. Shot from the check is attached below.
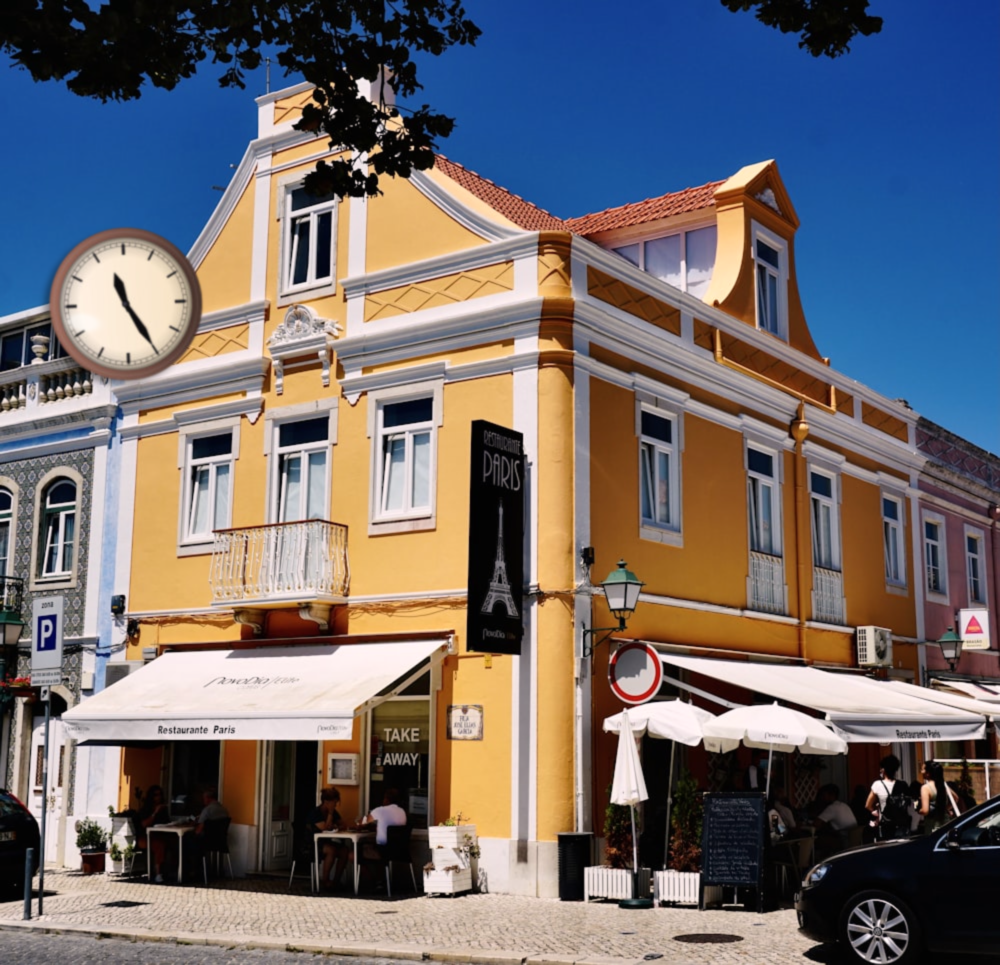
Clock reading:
**11:25**
